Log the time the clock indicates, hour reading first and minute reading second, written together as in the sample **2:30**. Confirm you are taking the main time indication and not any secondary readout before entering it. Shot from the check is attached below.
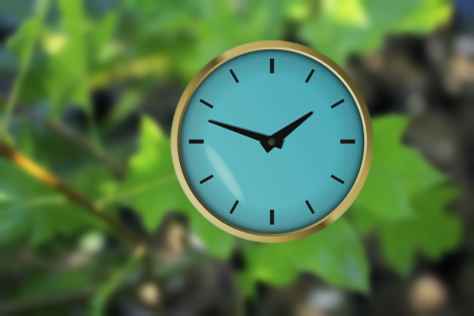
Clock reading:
**1:48**
